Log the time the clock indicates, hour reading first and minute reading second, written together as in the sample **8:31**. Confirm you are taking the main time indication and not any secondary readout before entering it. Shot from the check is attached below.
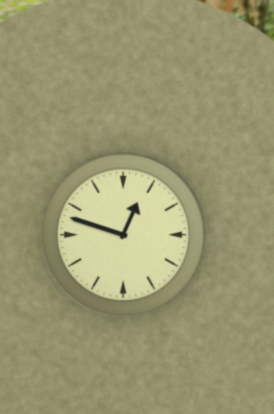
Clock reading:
**12:48**
